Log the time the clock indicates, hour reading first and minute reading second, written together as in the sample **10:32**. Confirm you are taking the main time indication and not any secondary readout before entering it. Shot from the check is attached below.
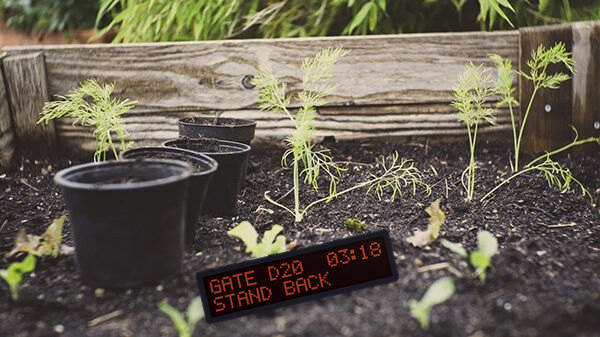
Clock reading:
**3:18**
